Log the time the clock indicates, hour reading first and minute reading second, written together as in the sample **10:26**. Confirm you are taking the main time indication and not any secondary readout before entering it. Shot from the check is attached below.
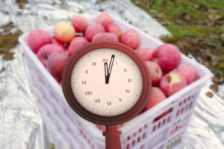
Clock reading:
**12:03**
